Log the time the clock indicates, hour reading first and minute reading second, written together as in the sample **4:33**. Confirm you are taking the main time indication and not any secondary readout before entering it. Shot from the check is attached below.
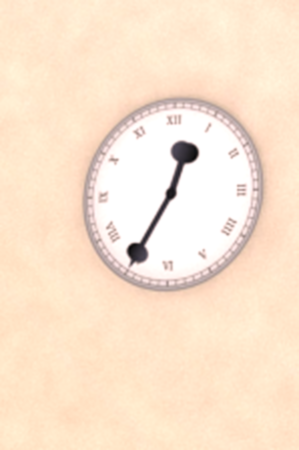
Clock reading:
**12:35**
